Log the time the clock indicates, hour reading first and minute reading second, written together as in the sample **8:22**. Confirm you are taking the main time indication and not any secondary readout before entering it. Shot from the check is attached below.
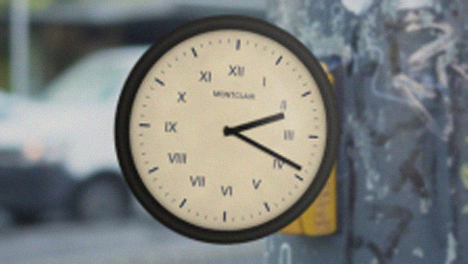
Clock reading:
**2:19**
